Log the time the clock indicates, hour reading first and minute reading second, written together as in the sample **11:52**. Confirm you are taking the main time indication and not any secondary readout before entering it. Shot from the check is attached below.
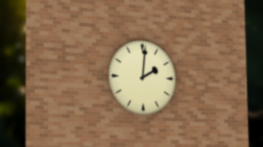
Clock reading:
**2:01**
